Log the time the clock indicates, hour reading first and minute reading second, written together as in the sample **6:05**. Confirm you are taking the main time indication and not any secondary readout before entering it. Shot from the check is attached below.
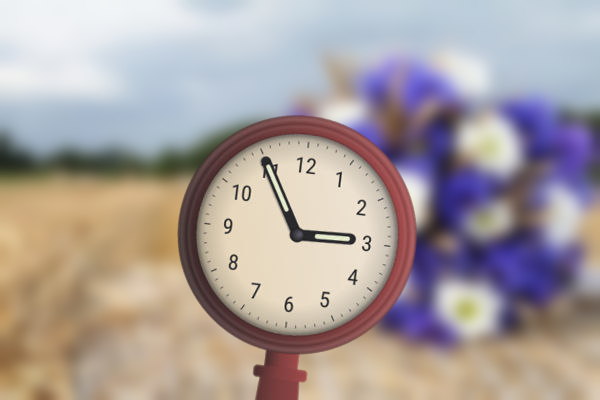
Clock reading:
**2:55**
